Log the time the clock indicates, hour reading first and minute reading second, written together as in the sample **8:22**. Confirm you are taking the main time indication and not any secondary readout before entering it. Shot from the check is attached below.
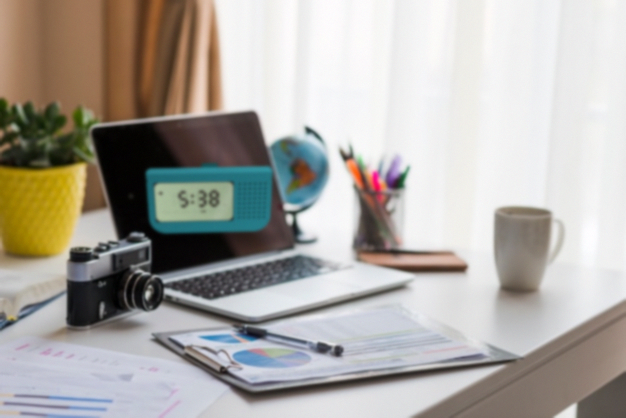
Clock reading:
**5:38**
